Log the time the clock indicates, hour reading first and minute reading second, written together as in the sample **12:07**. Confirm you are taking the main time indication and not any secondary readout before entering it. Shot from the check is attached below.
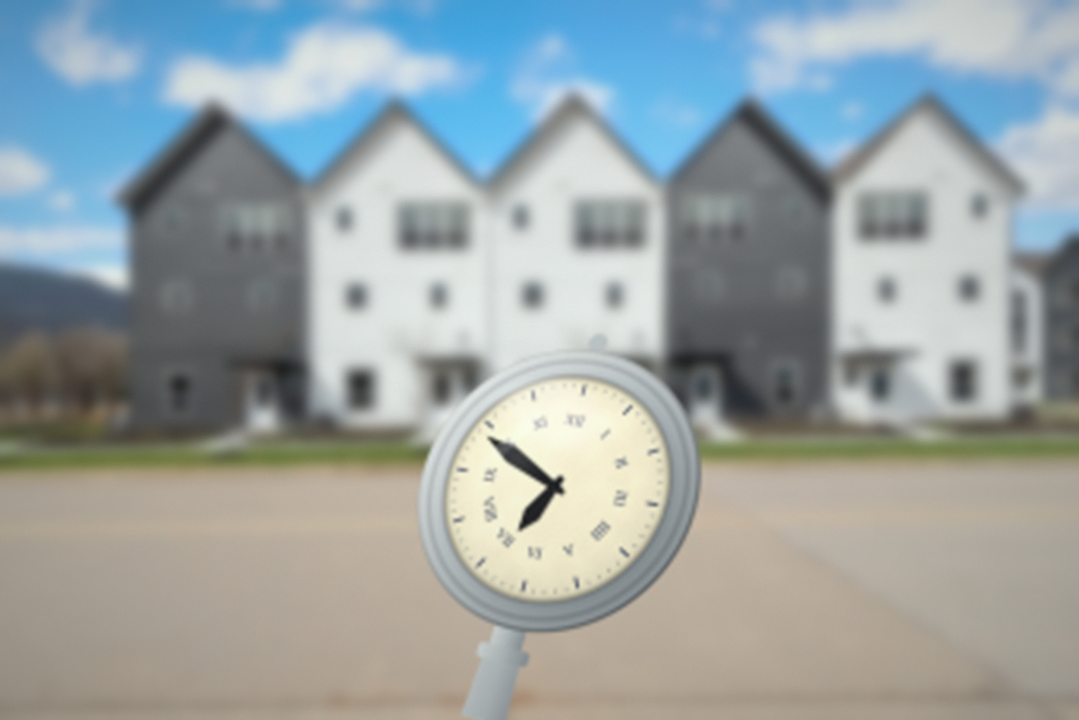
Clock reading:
**6:49**
